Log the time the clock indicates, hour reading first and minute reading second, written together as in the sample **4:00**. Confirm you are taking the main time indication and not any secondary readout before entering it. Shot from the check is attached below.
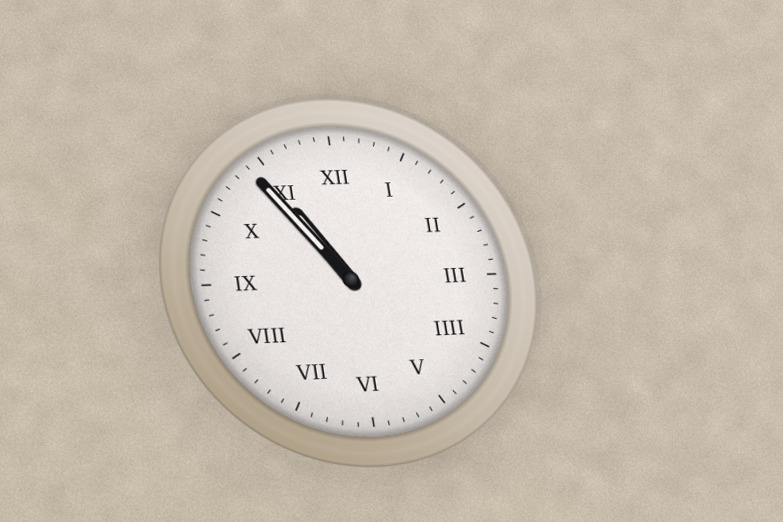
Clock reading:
**10:54**
